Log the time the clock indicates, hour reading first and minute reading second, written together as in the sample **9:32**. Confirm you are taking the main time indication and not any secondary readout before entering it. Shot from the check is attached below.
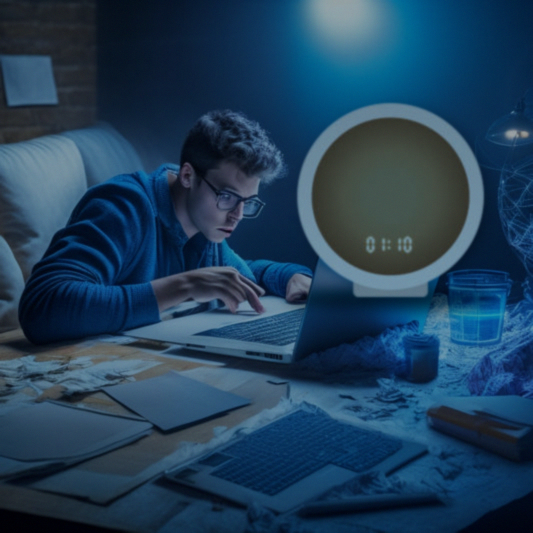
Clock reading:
**1:10**
